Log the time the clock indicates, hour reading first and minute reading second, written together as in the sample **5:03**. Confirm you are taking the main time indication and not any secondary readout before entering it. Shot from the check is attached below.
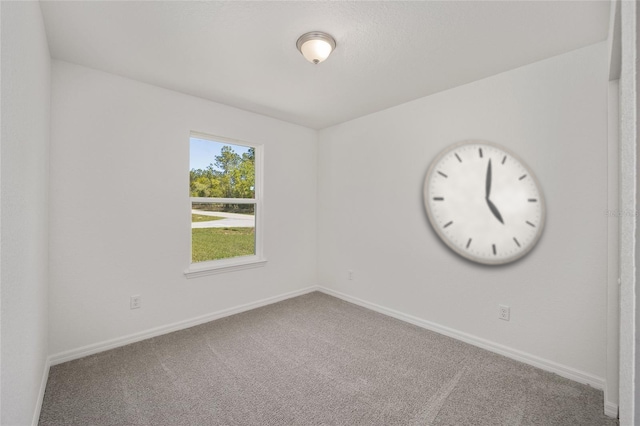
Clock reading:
**5:02**
